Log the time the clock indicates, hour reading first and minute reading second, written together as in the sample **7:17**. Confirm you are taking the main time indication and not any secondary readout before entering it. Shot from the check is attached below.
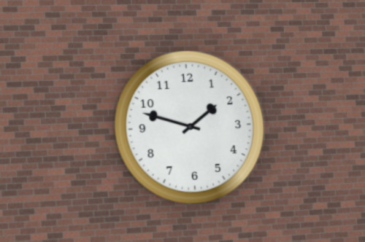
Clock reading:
**1:48**
